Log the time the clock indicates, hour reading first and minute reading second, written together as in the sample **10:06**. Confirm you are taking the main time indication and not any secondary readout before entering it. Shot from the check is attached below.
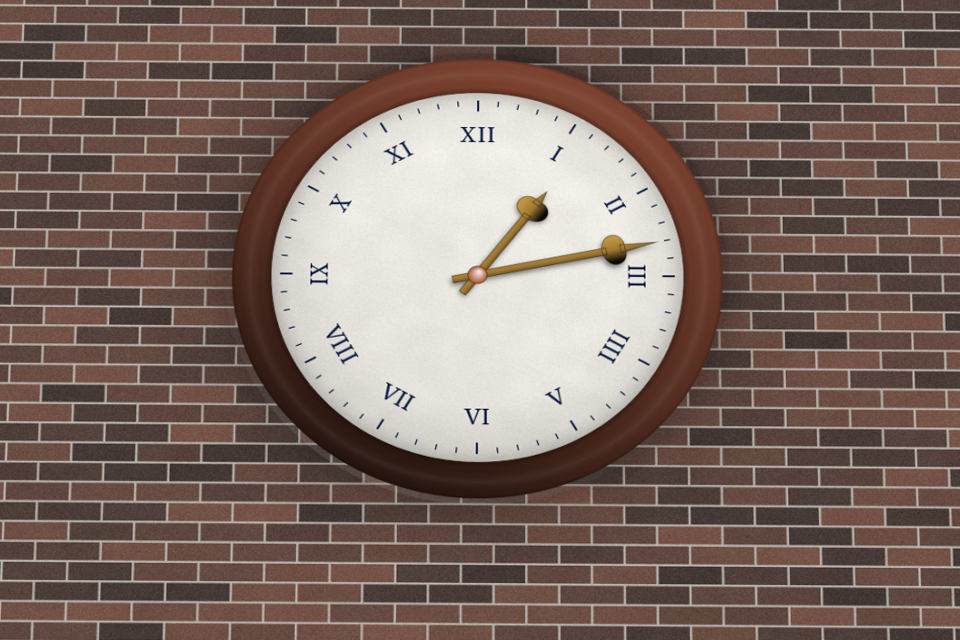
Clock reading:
**1:13**
